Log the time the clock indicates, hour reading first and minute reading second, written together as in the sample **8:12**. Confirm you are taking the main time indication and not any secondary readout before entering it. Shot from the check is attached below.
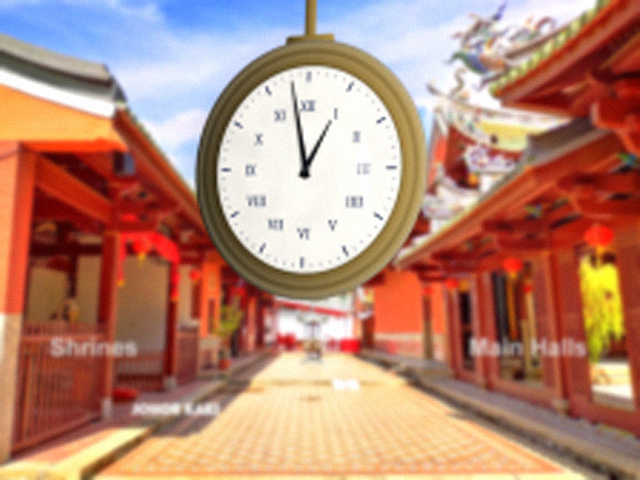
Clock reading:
**12:58**
